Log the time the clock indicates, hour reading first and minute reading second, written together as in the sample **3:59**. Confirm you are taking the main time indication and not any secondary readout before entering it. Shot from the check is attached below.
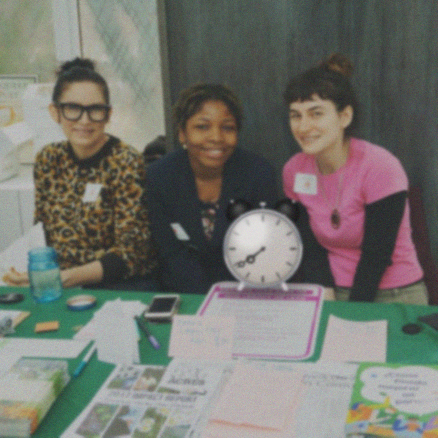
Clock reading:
**7:39**
